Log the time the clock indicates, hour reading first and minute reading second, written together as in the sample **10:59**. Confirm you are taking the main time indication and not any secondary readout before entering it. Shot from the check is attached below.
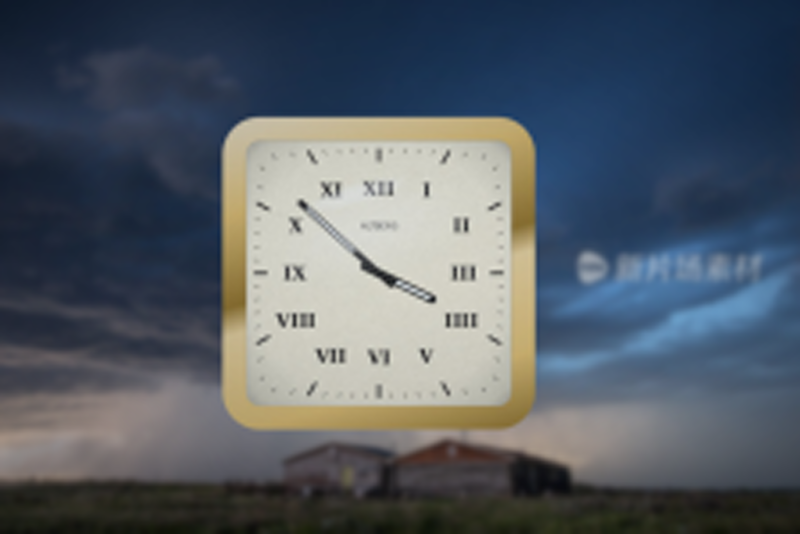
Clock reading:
**3:52**
